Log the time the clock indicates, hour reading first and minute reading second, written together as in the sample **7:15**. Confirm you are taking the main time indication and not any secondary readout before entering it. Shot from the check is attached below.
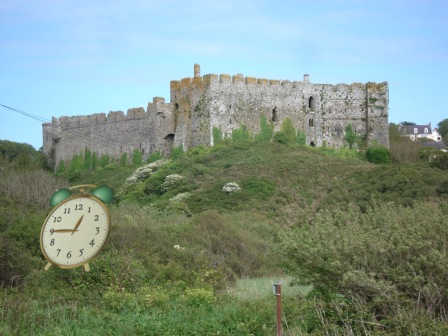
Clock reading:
**12:45**
